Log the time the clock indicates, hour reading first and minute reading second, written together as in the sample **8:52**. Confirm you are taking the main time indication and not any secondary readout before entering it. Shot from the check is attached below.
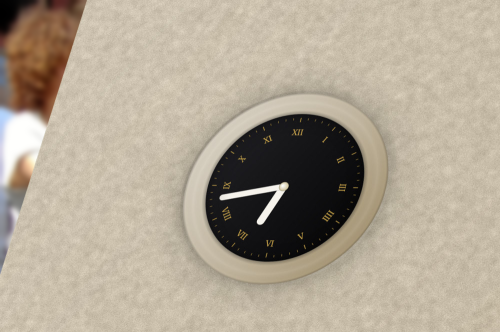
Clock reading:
**6:43**
